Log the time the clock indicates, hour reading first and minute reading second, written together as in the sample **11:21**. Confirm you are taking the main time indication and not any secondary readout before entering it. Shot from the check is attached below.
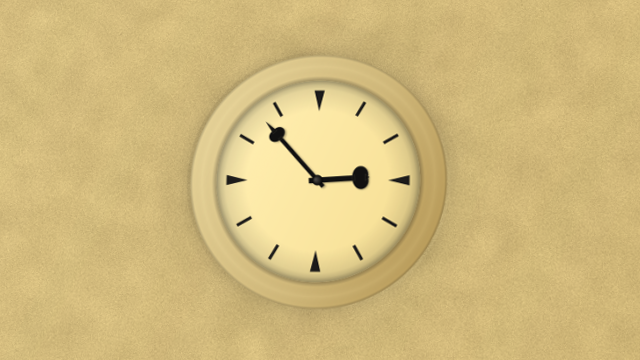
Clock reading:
**2:53**
